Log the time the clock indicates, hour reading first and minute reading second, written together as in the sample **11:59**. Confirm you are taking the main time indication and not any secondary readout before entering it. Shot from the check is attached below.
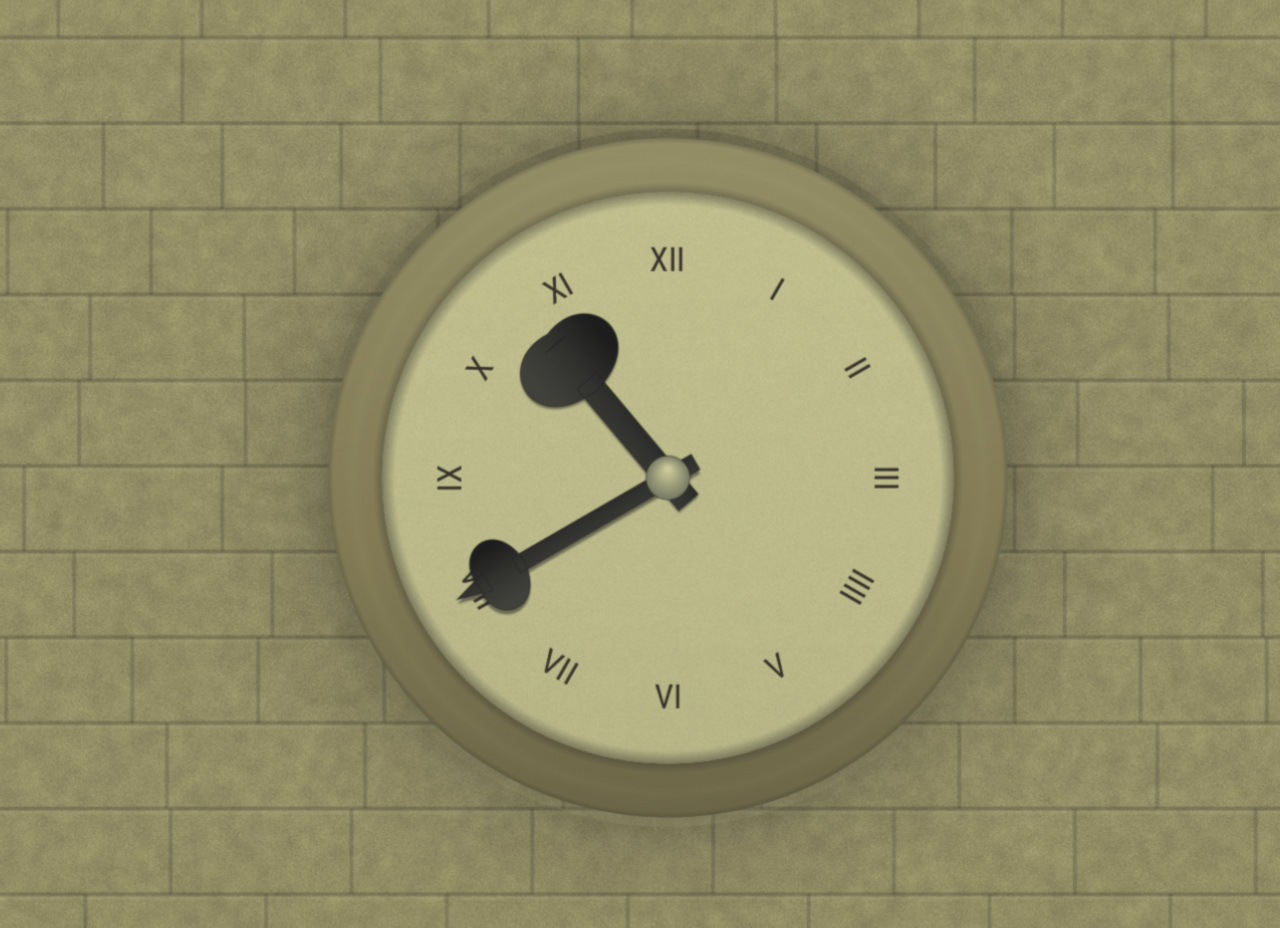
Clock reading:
**10:40**
